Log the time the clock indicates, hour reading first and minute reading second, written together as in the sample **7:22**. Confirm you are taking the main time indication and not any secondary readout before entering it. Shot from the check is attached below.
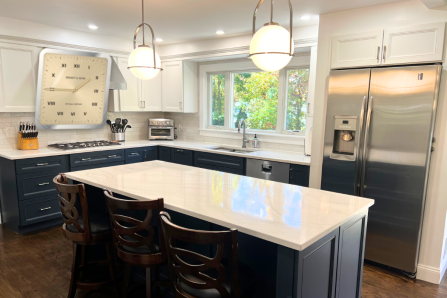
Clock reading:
**1:45**
